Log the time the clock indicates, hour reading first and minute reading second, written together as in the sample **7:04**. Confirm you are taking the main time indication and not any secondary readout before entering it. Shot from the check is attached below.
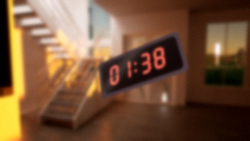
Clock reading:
**1:38**
